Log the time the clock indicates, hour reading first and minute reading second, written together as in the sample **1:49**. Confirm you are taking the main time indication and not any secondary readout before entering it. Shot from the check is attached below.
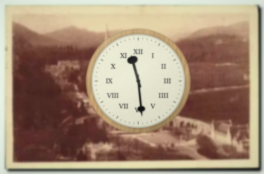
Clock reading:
**11:29**
